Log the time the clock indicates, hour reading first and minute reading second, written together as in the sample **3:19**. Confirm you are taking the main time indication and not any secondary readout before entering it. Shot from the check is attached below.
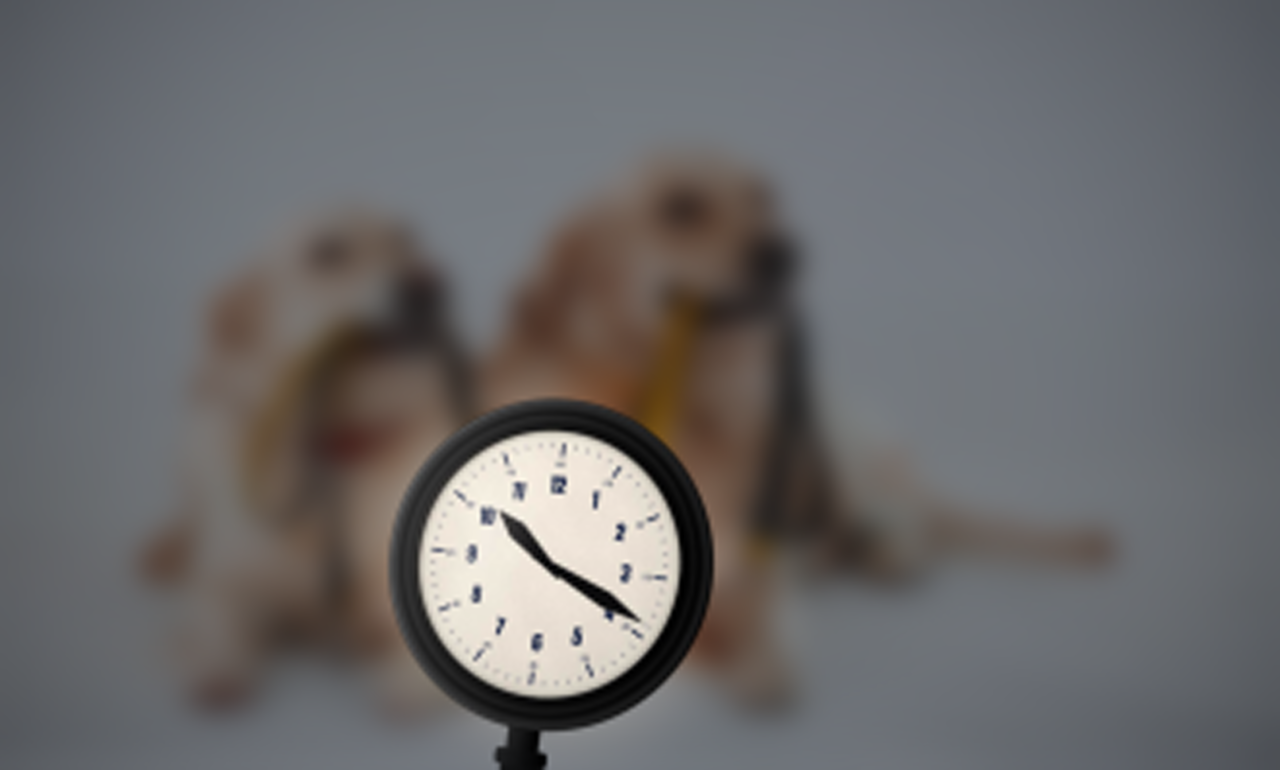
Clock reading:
**10:19**
